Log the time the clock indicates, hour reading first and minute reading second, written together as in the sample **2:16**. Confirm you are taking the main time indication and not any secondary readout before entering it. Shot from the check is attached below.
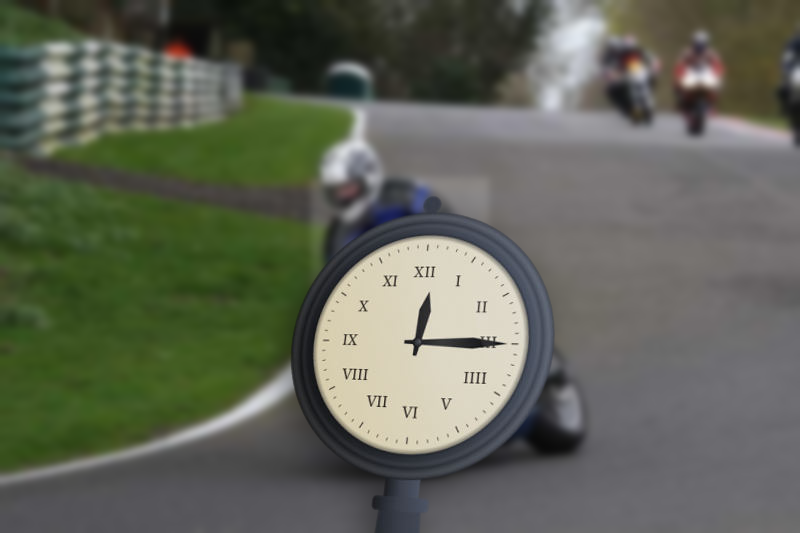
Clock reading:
**12:15**
